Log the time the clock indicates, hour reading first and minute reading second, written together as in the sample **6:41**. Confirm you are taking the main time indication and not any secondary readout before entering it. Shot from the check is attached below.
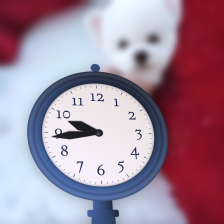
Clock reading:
**9:44**
